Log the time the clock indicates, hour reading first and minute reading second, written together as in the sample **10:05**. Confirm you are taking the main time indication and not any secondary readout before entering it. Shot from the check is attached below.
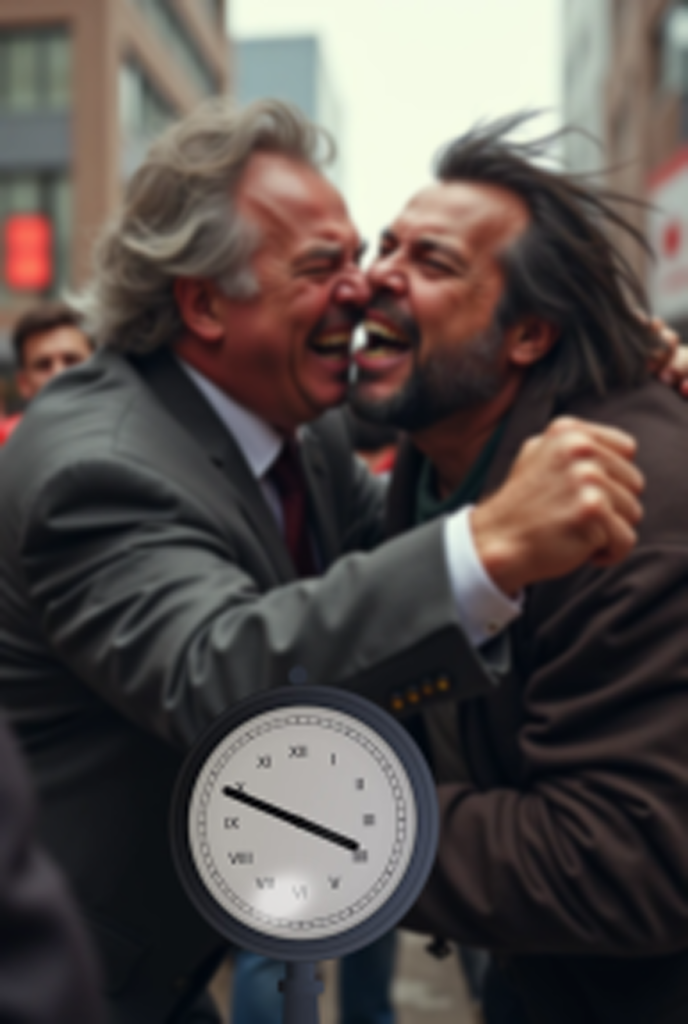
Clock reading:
**3:49**
